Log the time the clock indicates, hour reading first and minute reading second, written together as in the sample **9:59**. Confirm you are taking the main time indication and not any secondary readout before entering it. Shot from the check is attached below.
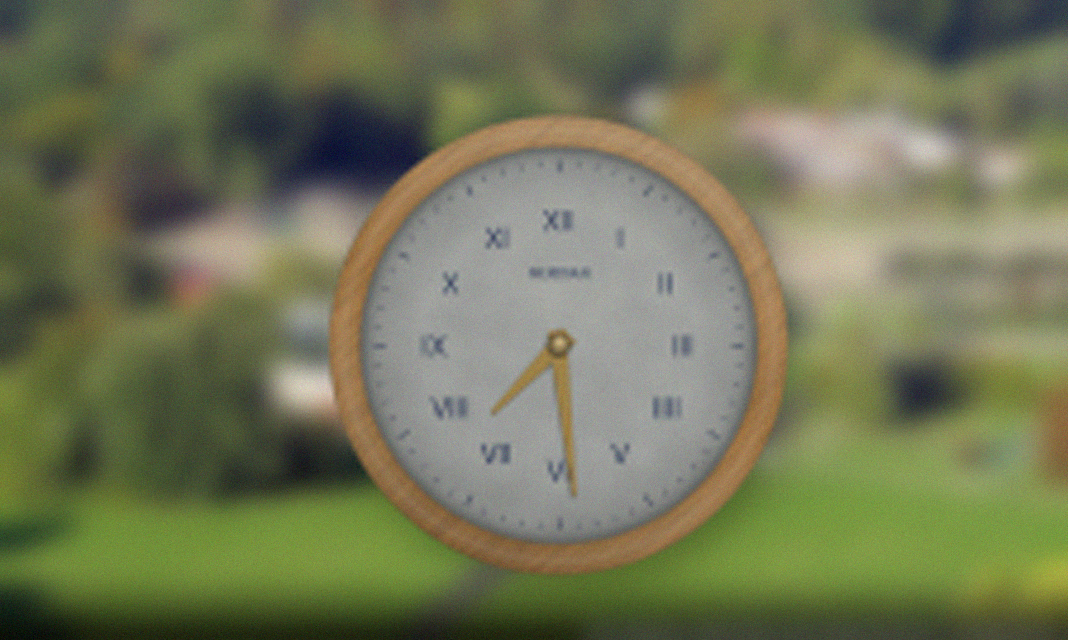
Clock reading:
**7:29**
